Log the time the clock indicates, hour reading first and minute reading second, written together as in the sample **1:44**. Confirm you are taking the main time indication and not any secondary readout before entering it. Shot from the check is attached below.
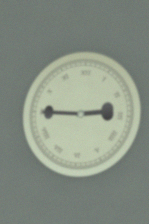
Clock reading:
**2:45**
